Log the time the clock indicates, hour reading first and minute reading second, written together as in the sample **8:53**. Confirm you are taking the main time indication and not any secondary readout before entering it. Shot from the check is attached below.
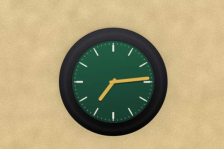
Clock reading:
**7:14**
